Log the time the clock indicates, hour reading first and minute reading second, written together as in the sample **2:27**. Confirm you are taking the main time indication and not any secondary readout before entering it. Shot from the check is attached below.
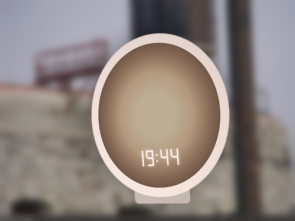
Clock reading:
**19:44**
